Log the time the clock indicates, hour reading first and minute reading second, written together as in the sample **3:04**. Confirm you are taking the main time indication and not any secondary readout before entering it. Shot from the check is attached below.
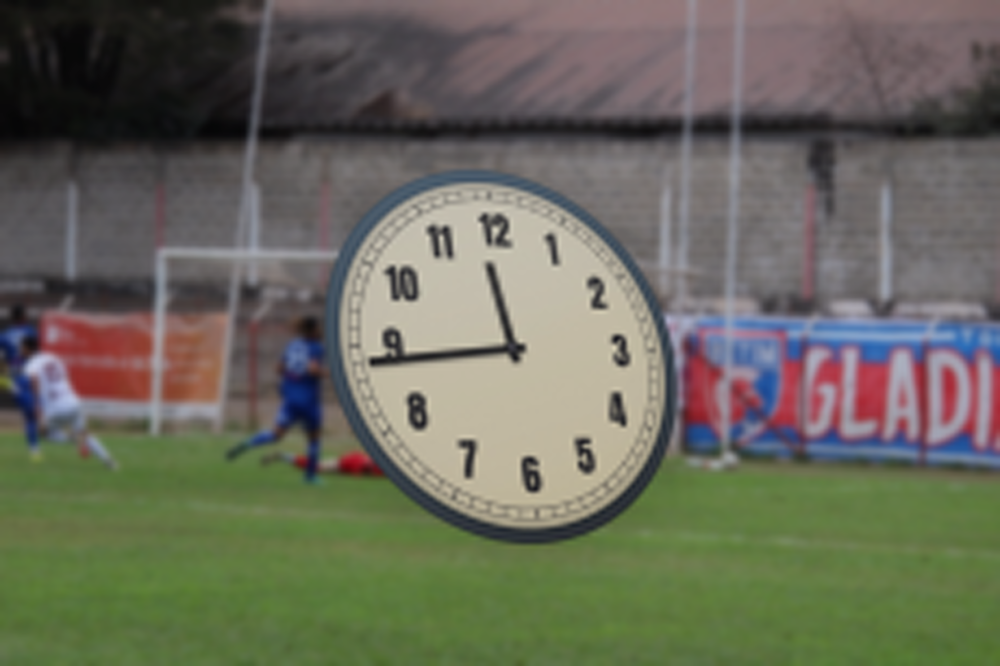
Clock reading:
**11:44**
